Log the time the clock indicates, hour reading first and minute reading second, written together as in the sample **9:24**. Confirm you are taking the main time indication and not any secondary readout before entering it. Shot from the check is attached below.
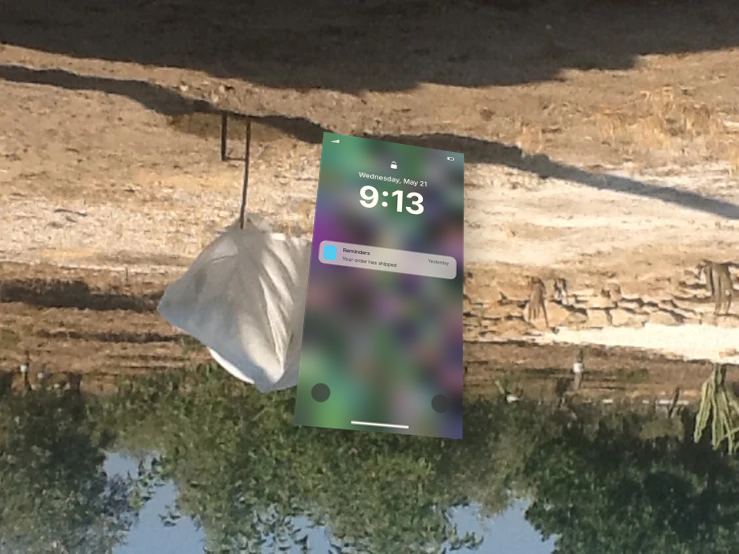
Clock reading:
**9:13**
